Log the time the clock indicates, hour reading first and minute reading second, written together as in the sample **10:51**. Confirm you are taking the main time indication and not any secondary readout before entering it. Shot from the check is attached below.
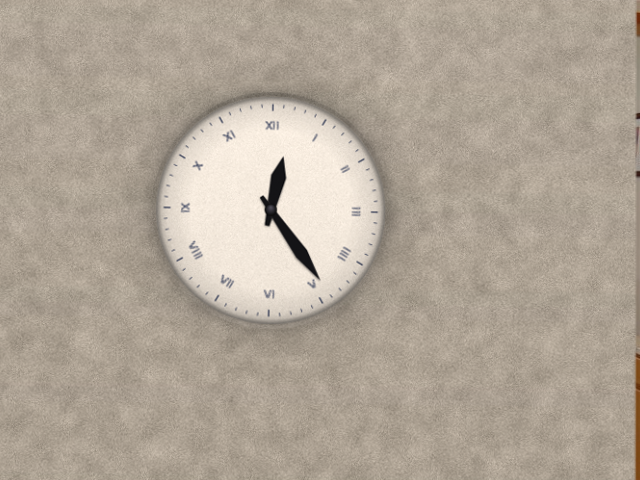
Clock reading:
**12:24**
